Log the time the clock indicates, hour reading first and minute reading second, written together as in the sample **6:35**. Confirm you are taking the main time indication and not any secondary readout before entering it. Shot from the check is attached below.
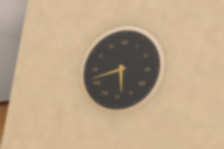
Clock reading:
**5:42**
